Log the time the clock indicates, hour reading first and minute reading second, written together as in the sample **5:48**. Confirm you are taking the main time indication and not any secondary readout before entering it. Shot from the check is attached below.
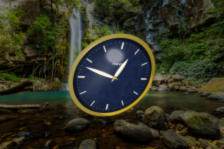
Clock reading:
**12:48**
